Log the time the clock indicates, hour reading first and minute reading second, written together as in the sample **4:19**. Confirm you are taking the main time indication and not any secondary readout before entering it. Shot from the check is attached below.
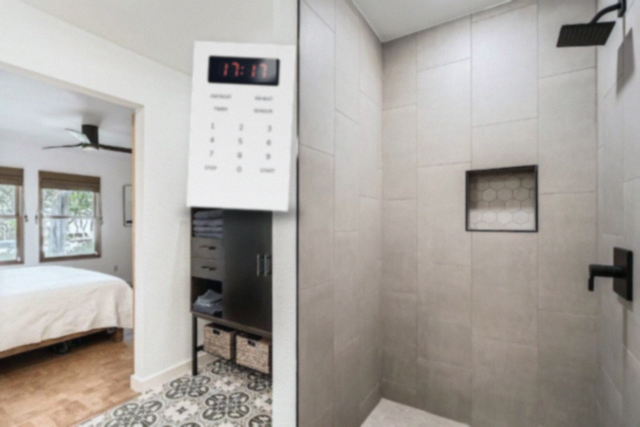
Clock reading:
**17:17**
